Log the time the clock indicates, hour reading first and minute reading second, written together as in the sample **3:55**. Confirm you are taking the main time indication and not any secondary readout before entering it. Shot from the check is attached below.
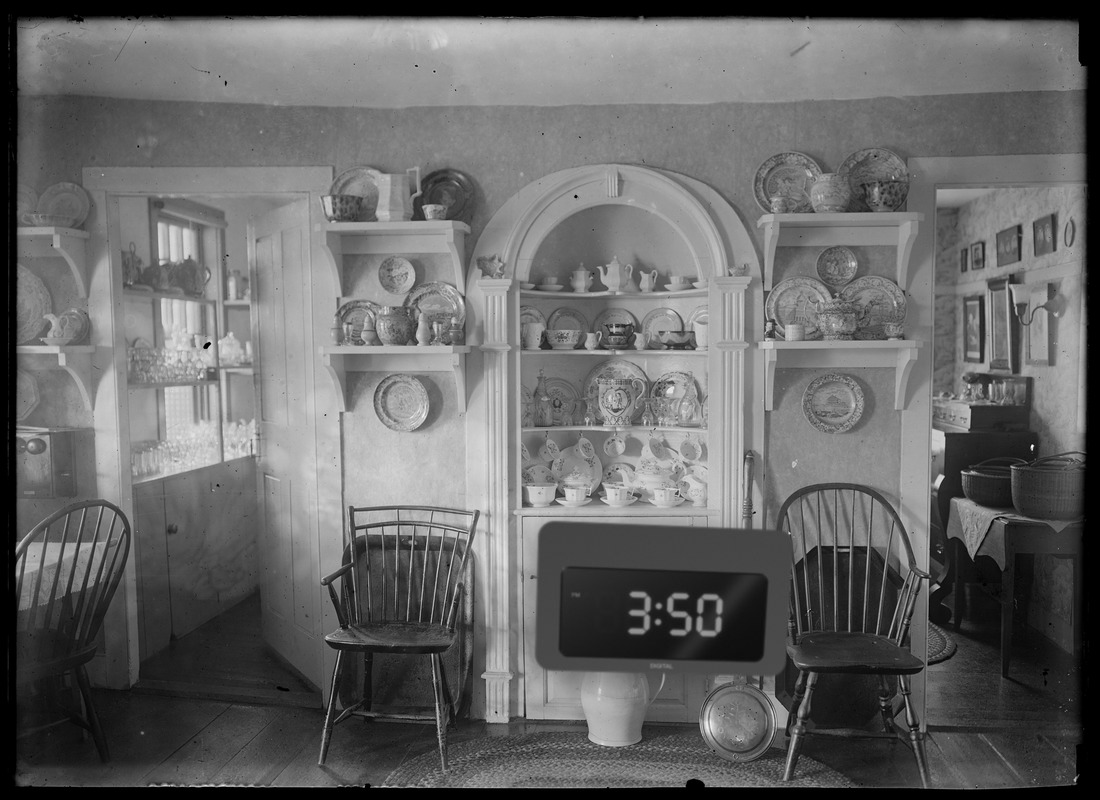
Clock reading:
**3:50**
